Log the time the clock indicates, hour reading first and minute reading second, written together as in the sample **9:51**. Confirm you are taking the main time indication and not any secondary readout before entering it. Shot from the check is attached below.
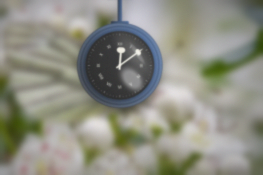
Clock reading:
**12:09**
